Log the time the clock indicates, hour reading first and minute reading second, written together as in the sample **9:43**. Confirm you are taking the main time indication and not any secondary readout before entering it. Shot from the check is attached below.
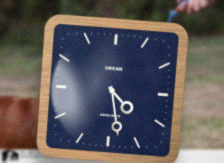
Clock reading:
**4:28**
